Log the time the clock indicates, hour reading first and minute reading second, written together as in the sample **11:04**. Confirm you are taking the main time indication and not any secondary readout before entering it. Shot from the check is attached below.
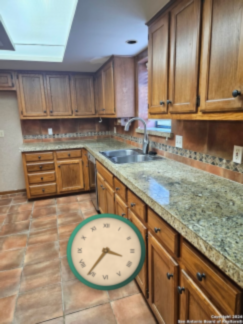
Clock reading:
**3:36**
